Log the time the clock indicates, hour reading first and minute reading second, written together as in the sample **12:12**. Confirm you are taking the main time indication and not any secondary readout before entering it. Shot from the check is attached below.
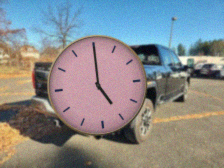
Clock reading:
**5:00**
